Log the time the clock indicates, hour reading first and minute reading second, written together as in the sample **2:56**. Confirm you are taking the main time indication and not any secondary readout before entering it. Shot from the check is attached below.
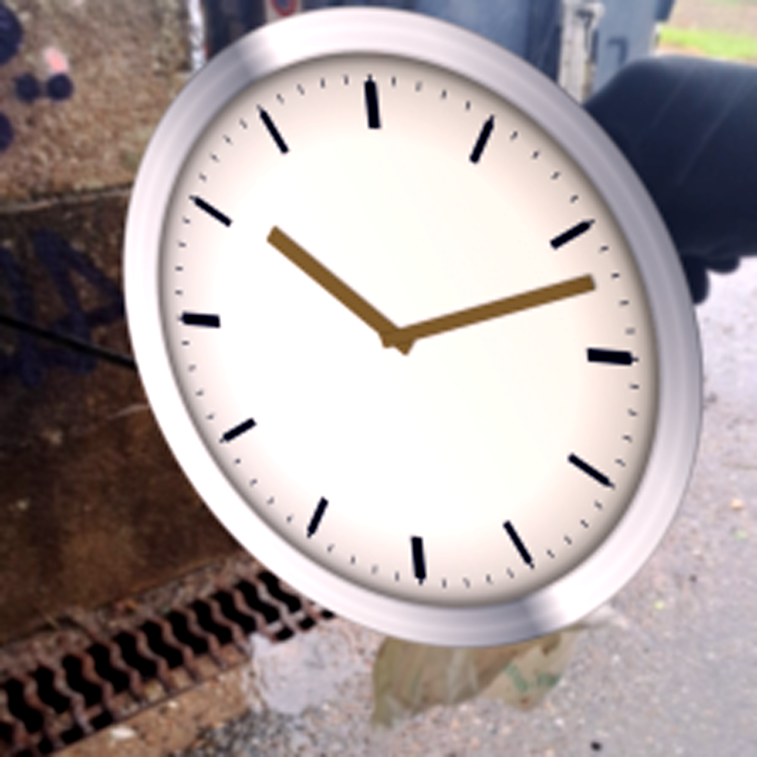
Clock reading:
**10:12**
